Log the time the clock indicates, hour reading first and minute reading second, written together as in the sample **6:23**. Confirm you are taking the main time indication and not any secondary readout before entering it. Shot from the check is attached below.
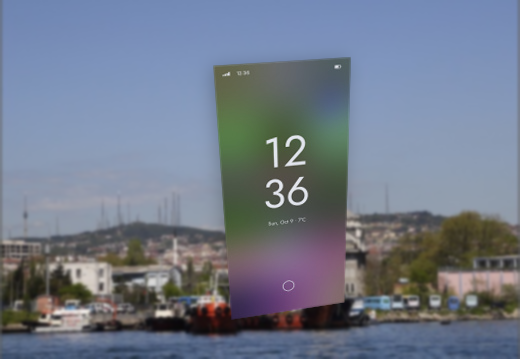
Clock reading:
**12:36**
